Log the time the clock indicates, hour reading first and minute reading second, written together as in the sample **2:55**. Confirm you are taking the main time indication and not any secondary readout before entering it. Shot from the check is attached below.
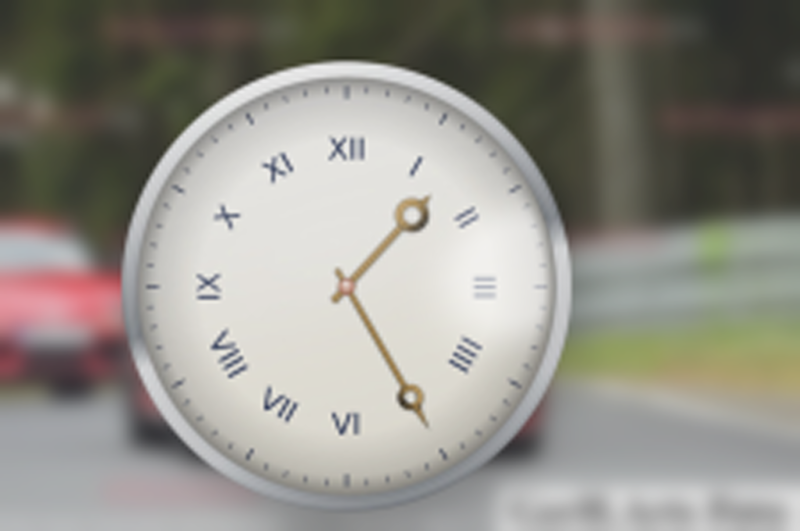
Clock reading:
**1:25**
